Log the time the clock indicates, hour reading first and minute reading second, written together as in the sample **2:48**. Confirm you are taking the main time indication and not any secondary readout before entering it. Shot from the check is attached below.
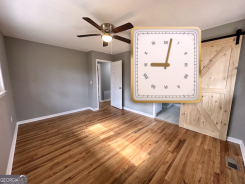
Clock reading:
**9:02**
